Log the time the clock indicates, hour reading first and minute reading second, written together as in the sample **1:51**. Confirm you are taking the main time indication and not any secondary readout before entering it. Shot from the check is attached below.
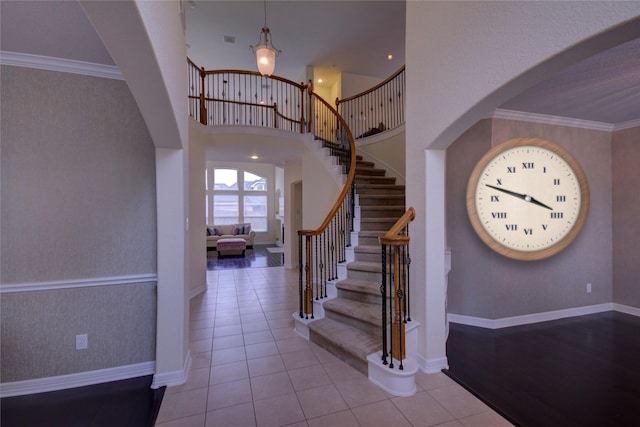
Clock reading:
**3:48**
